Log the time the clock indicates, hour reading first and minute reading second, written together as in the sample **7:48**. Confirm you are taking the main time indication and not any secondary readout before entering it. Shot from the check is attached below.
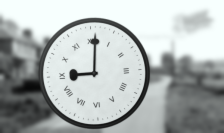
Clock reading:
**9:01**
